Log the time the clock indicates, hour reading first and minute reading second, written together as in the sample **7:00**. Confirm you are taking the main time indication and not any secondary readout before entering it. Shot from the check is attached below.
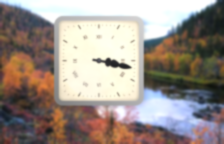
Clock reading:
**3:17**
